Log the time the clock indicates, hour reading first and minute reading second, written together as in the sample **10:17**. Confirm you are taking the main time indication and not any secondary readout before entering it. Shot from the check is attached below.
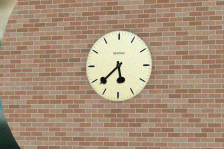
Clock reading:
**5:38**
